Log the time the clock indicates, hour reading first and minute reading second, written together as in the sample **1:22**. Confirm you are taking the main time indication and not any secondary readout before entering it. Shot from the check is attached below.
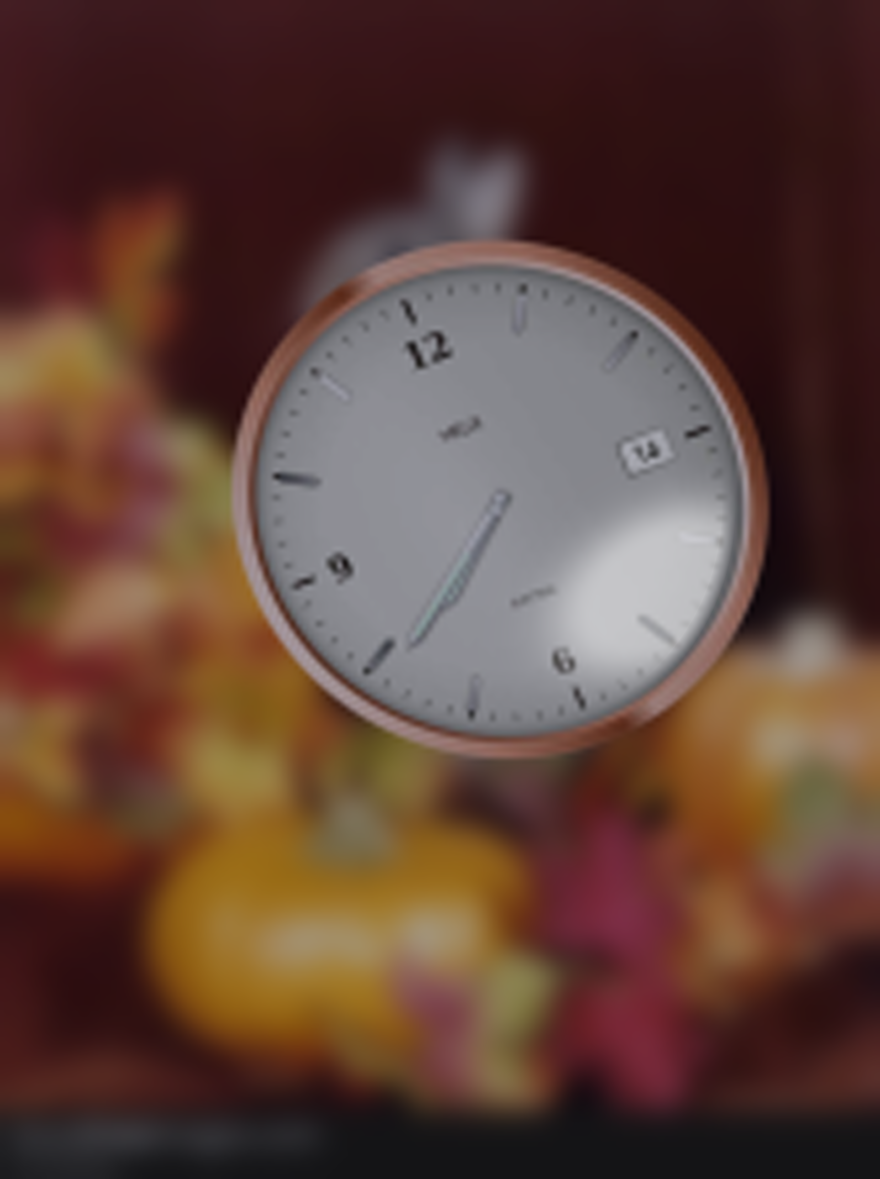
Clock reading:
**7:39**
